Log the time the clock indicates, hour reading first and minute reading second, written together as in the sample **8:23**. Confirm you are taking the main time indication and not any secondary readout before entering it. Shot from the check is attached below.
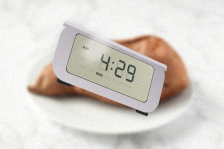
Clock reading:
**4:29**
